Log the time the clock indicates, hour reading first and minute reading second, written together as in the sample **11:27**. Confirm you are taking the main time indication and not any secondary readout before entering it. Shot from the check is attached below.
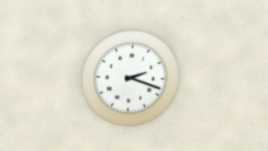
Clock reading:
**2:18**
